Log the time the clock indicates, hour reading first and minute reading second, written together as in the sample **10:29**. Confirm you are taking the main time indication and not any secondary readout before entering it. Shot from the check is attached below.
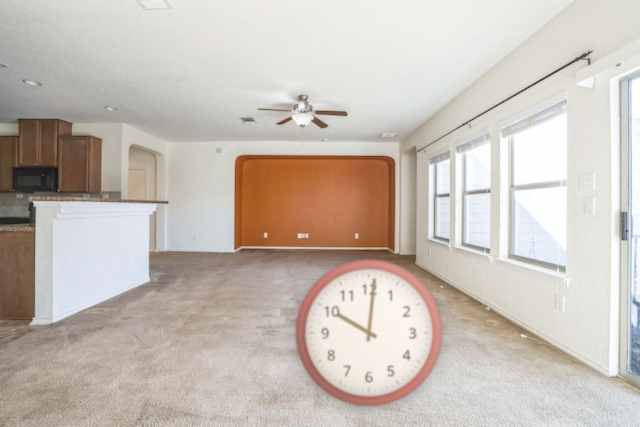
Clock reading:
**10:01**
